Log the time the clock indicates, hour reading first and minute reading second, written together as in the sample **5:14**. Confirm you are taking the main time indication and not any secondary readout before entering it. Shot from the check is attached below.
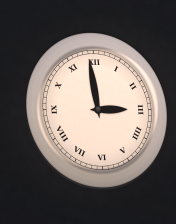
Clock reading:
**2:59**
